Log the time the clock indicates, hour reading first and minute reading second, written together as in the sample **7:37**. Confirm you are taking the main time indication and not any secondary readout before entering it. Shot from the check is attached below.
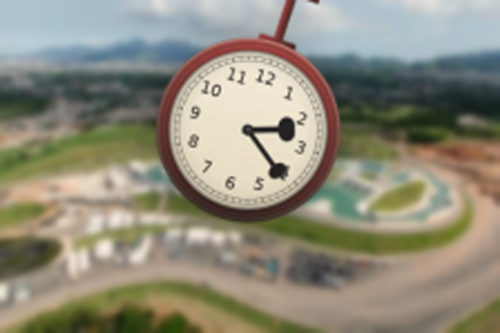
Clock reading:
**2:21**
